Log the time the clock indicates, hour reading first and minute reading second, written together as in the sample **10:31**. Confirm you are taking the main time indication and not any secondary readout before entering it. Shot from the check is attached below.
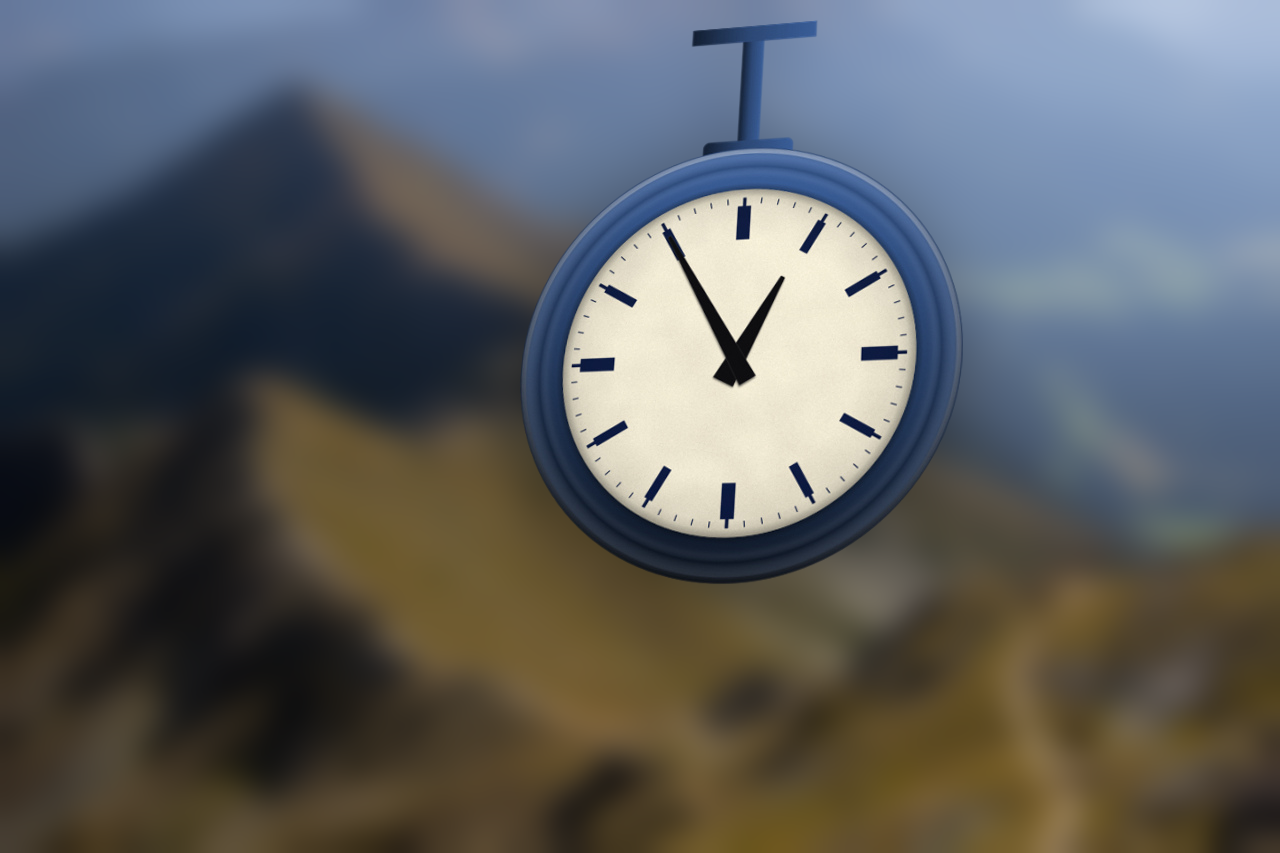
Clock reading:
**12:55**
